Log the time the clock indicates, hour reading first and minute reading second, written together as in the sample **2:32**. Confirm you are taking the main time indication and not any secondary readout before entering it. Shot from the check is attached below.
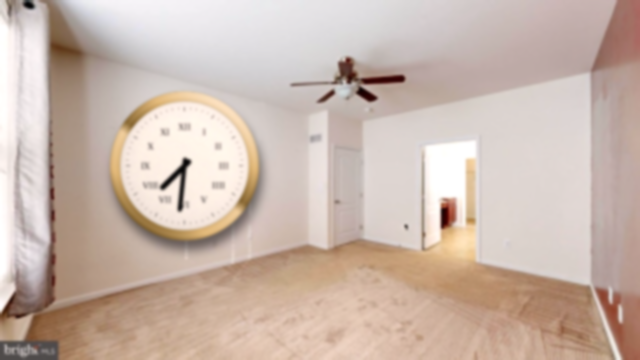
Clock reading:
**7:31**
